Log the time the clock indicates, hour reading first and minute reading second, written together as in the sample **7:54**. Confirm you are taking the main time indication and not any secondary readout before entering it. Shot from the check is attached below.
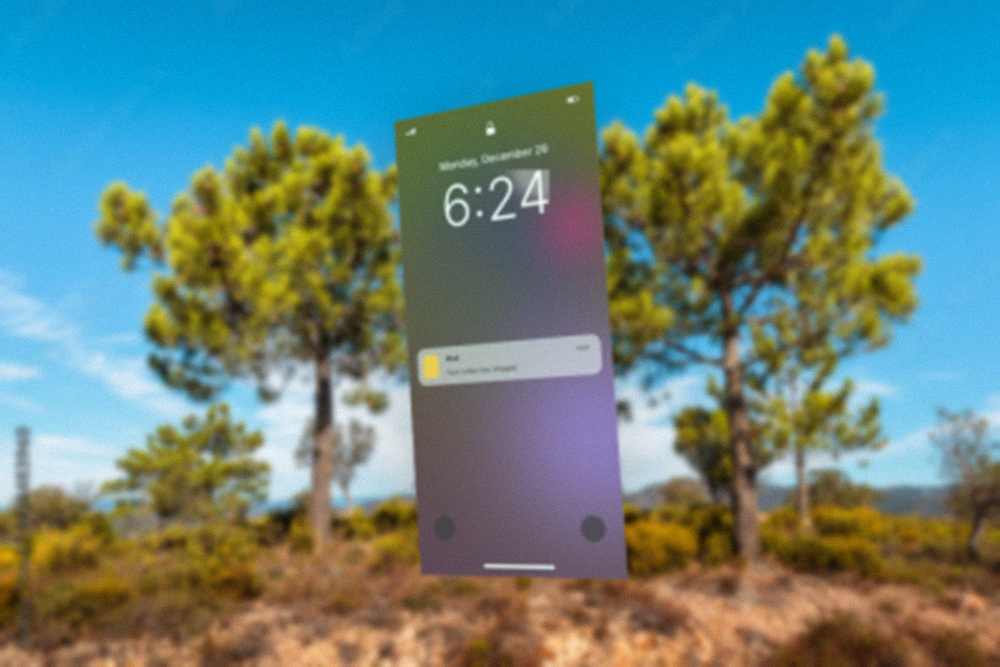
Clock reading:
**6:24**
